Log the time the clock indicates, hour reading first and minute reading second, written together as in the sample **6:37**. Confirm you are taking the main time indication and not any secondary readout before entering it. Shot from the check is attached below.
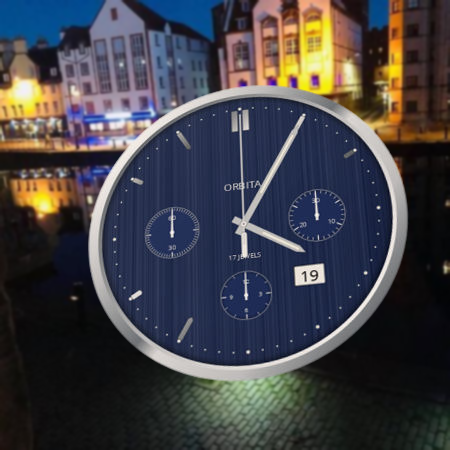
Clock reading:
**4:05**
